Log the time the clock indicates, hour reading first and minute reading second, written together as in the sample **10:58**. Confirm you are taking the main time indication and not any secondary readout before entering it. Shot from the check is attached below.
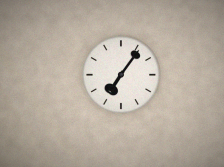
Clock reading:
**7:06**
